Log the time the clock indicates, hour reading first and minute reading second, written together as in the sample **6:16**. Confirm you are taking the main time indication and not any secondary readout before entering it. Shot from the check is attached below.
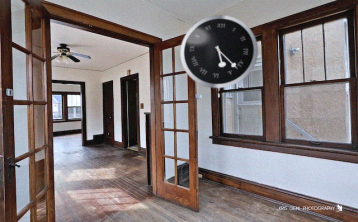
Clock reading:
**5:22**
